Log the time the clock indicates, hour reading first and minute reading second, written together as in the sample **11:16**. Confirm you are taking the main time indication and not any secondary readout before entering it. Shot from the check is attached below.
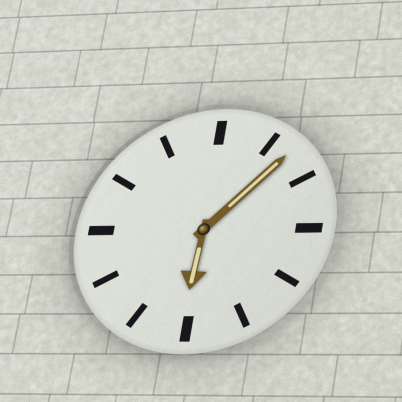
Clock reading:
**6:07**
